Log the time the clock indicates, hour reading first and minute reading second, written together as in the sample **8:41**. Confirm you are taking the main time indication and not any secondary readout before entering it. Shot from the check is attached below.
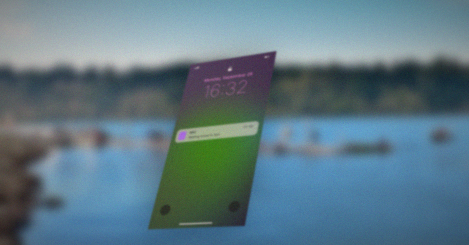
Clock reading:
**16:32**
